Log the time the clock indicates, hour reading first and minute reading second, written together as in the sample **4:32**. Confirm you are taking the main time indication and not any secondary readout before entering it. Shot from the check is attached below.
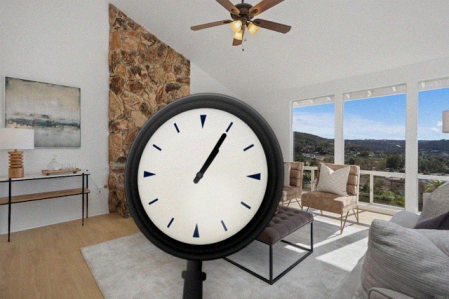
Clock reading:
**1:05**
